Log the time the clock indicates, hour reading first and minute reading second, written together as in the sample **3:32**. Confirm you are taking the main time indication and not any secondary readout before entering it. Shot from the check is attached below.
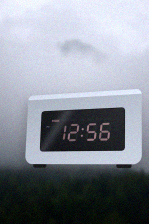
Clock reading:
**12:56**
